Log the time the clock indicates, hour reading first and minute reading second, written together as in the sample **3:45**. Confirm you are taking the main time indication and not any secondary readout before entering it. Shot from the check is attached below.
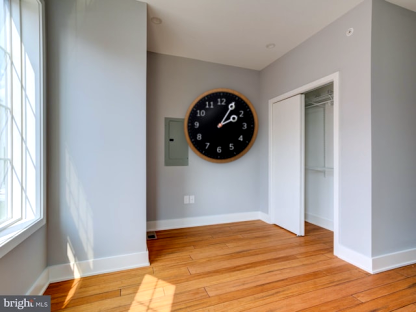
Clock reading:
**2:05**
